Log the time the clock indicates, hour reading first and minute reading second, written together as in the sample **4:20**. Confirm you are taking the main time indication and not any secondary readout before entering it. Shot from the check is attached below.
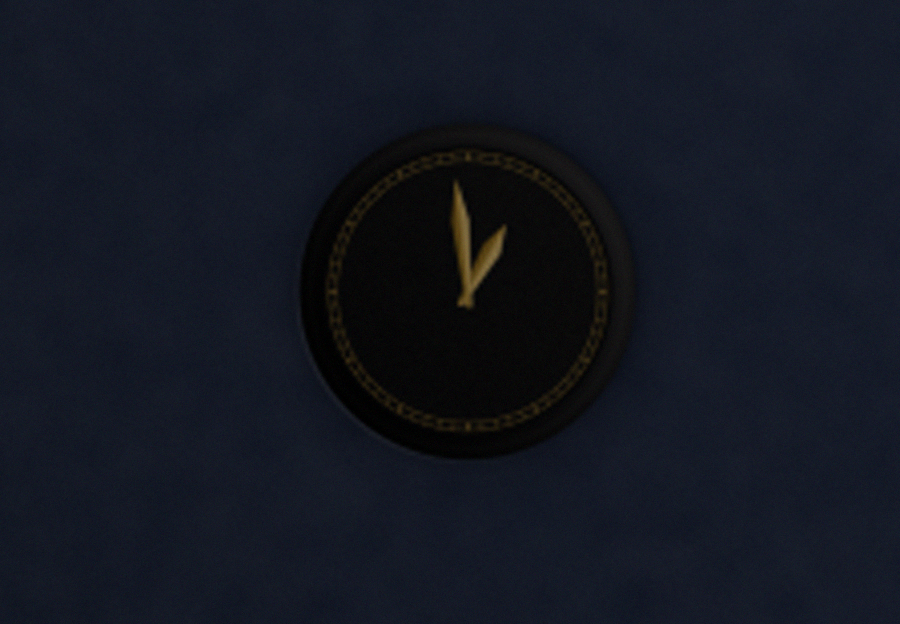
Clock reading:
**12:59**
